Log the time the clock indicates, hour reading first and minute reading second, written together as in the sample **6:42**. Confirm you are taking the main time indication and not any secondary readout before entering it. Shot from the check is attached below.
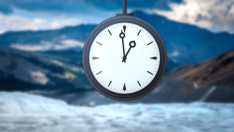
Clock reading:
**12:59**
